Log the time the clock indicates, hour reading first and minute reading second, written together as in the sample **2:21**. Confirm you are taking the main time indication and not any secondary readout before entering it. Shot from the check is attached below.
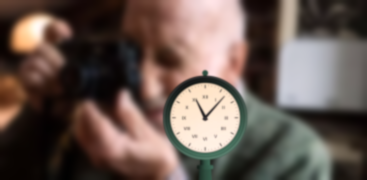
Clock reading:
**11:07**
